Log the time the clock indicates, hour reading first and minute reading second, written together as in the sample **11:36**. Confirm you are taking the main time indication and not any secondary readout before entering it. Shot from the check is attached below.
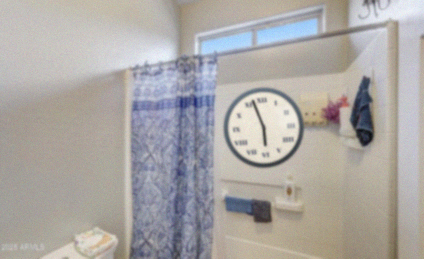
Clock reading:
**5:57**
